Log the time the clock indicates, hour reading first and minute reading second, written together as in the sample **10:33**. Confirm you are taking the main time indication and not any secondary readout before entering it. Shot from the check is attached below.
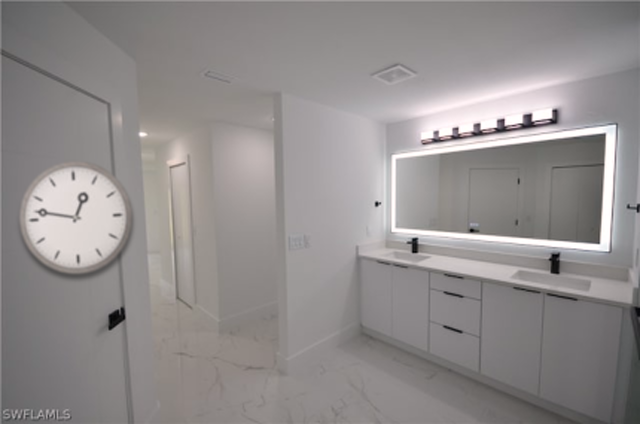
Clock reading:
**12:47**
